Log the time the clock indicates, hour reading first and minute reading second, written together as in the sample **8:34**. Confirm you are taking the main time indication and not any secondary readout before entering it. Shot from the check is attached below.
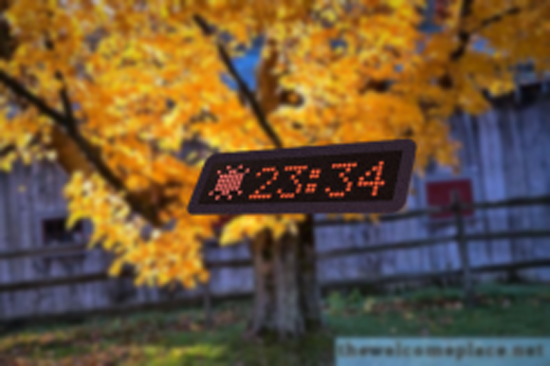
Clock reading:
**23:34**
